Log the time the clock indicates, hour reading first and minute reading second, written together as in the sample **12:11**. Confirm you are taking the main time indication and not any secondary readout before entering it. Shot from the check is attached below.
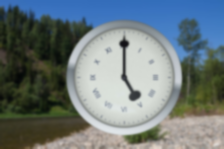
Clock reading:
**5:00**
